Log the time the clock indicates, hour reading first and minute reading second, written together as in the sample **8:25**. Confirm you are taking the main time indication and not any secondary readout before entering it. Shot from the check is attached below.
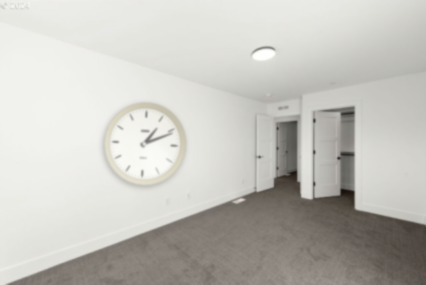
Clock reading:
**1:11**
